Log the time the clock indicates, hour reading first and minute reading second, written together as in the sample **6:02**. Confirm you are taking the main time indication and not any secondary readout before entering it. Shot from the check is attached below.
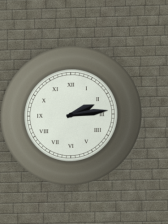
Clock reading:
**2:14**
